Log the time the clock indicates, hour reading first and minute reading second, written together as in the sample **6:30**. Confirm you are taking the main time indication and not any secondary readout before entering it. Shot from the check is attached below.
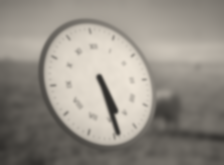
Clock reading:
**5:29**
